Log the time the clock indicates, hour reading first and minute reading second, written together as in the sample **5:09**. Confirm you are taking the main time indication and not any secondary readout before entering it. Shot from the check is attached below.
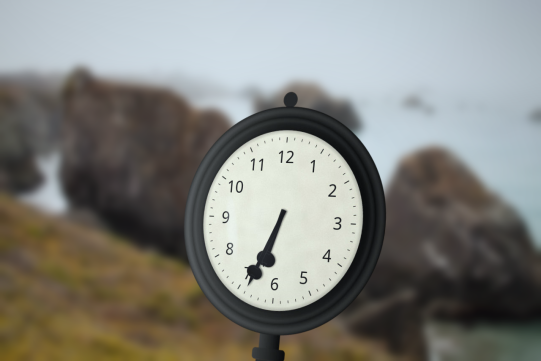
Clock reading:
**6:34**
